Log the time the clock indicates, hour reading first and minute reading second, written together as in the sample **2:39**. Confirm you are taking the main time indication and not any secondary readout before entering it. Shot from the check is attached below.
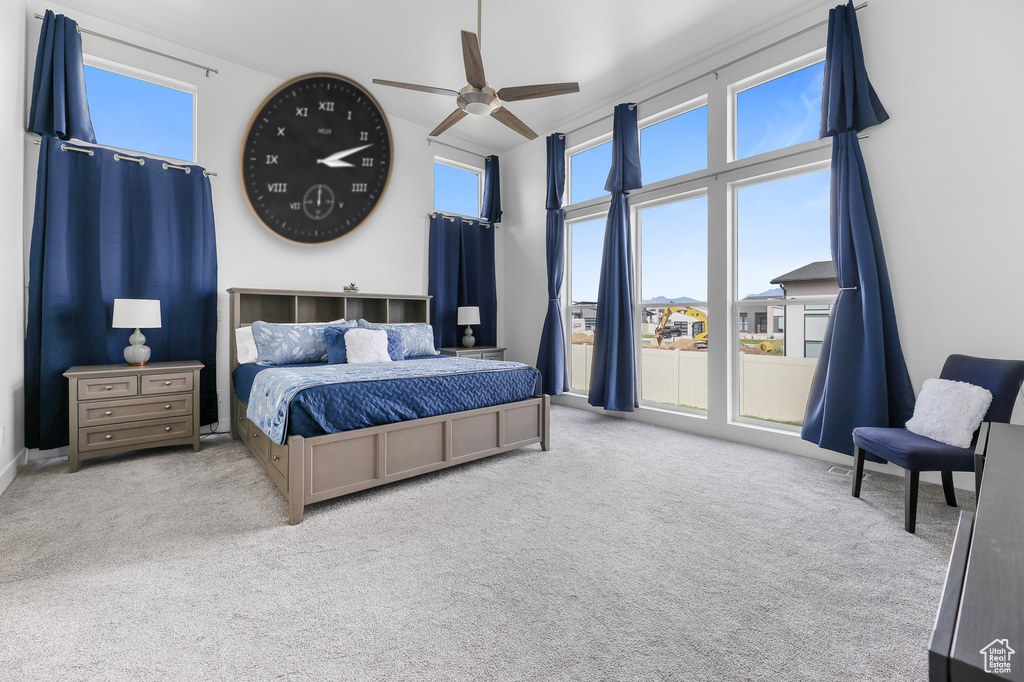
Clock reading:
**3:12**
